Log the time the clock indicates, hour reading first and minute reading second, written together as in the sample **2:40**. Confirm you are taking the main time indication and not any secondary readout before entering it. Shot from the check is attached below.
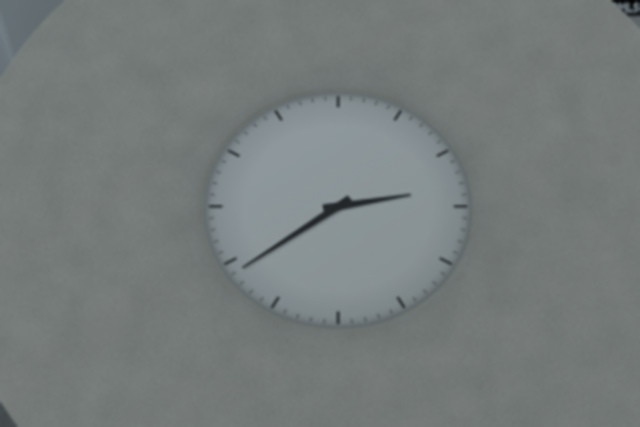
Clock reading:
**2:39**
